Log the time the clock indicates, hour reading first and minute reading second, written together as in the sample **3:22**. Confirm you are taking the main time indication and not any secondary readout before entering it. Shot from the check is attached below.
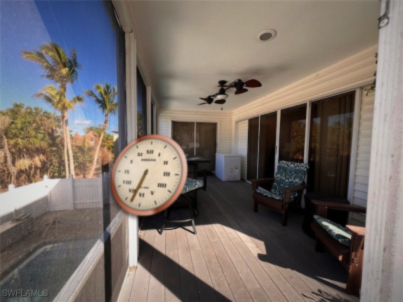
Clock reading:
**6:33**
